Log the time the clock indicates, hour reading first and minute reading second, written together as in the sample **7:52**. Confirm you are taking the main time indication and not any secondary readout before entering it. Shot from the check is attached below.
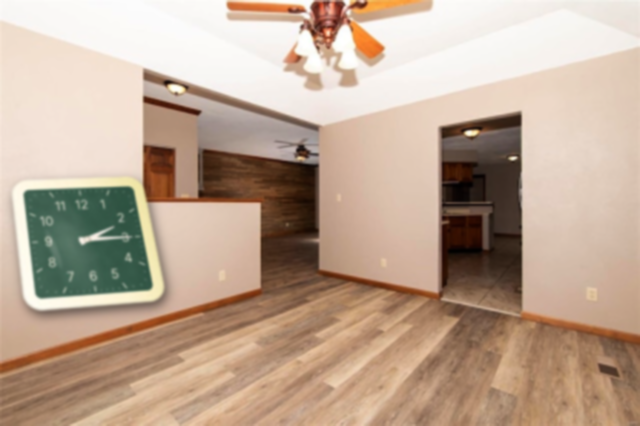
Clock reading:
**2:15**
